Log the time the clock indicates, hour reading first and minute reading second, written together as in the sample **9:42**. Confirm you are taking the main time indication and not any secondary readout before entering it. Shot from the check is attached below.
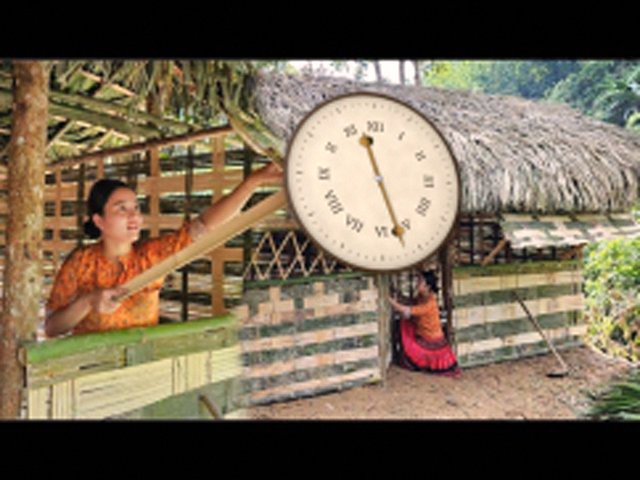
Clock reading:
**11:27**
